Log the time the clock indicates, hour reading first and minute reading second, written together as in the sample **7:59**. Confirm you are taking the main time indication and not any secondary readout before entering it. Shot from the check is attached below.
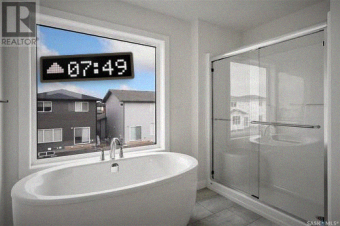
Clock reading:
**7:49**
